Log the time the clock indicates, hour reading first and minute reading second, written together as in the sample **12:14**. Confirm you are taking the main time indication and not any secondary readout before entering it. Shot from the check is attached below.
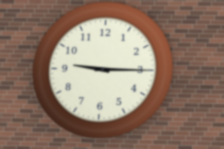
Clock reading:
**9:15**
